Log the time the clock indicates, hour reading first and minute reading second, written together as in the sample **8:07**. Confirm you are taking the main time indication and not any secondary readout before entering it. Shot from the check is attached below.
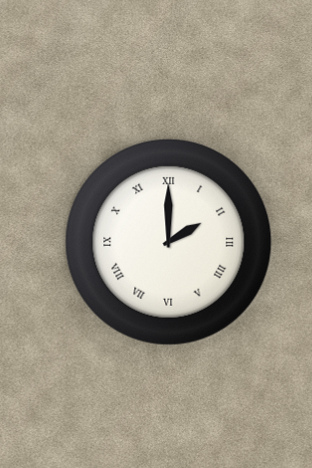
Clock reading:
**2:00**
